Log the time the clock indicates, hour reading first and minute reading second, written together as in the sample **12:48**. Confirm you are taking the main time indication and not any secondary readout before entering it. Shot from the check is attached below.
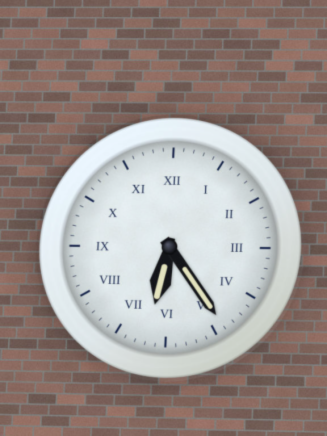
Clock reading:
**6:24**
